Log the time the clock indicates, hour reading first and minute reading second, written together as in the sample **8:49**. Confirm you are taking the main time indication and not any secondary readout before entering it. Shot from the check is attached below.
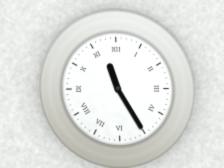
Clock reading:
**11:25**
